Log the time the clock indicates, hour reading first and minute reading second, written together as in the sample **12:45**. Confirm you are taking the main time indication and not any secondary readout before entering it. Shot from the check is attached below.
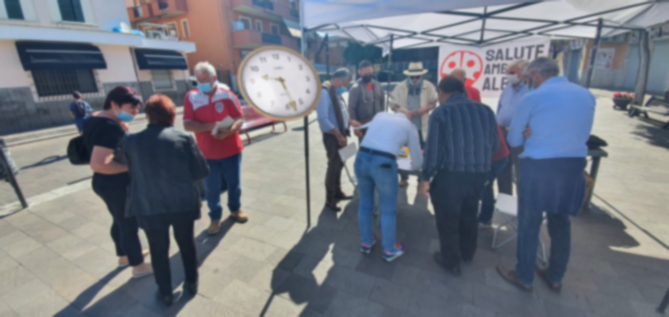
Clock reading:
**9:28**
